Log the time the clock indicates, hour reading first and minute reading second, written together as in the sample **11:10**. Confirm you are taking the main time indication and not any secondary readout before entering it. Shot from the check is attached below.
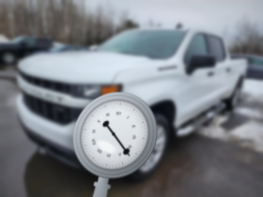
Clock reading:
**10:22**
